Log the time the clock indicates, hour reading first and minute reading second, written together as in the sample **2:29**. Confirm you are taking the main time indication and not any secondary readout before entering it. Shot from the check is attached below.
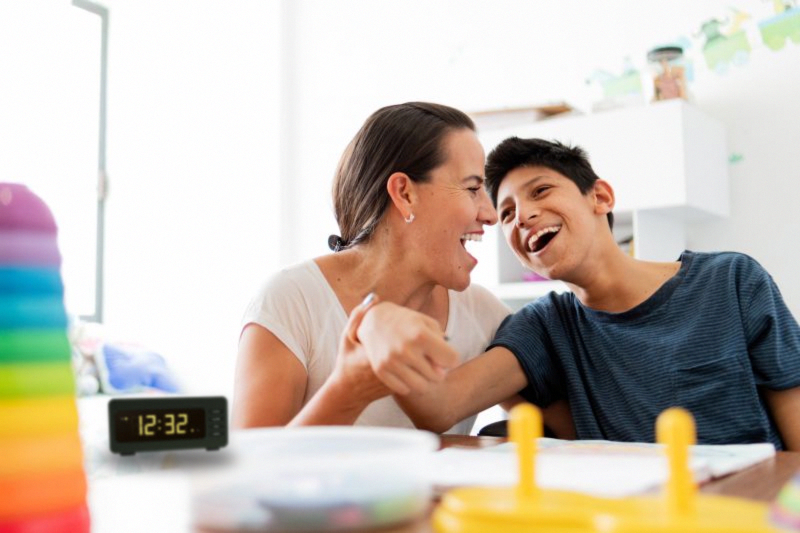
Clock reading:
**12:32**
